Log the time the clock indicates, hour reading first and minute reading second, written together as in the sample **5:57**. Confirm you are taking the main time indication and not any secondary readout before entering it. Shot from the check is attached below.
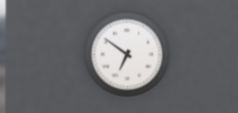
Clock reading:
**6:51**
